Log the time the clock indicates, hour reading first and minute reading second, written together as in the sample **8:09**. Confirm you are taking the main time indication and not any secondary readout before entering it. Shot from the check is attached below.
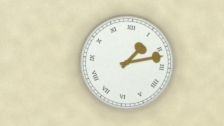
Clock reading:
**1:12**
